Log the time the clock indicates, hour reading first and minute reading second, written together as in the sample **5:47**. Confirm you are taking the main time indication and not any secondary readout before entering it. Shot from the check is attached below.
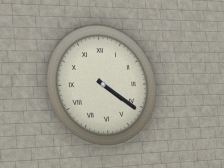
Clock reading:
**4:21**
